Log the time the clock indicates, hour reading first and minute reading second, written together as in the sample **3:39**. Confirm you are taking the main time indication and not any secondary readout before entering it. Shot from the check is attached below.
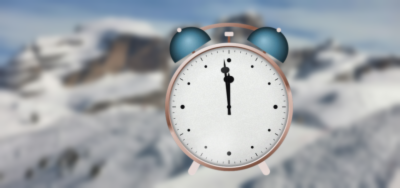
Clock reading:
**11:59**
